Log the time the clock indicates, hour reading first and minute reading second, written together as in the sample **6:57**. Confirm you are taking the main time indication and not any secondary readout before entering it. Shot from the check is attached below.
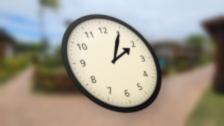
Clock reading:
**2:05**
